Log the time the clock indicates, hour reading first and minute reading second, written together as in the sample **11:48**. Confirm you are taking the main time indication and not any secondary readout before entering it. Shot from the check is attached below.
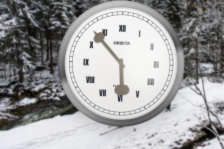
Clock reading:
**5:53**
